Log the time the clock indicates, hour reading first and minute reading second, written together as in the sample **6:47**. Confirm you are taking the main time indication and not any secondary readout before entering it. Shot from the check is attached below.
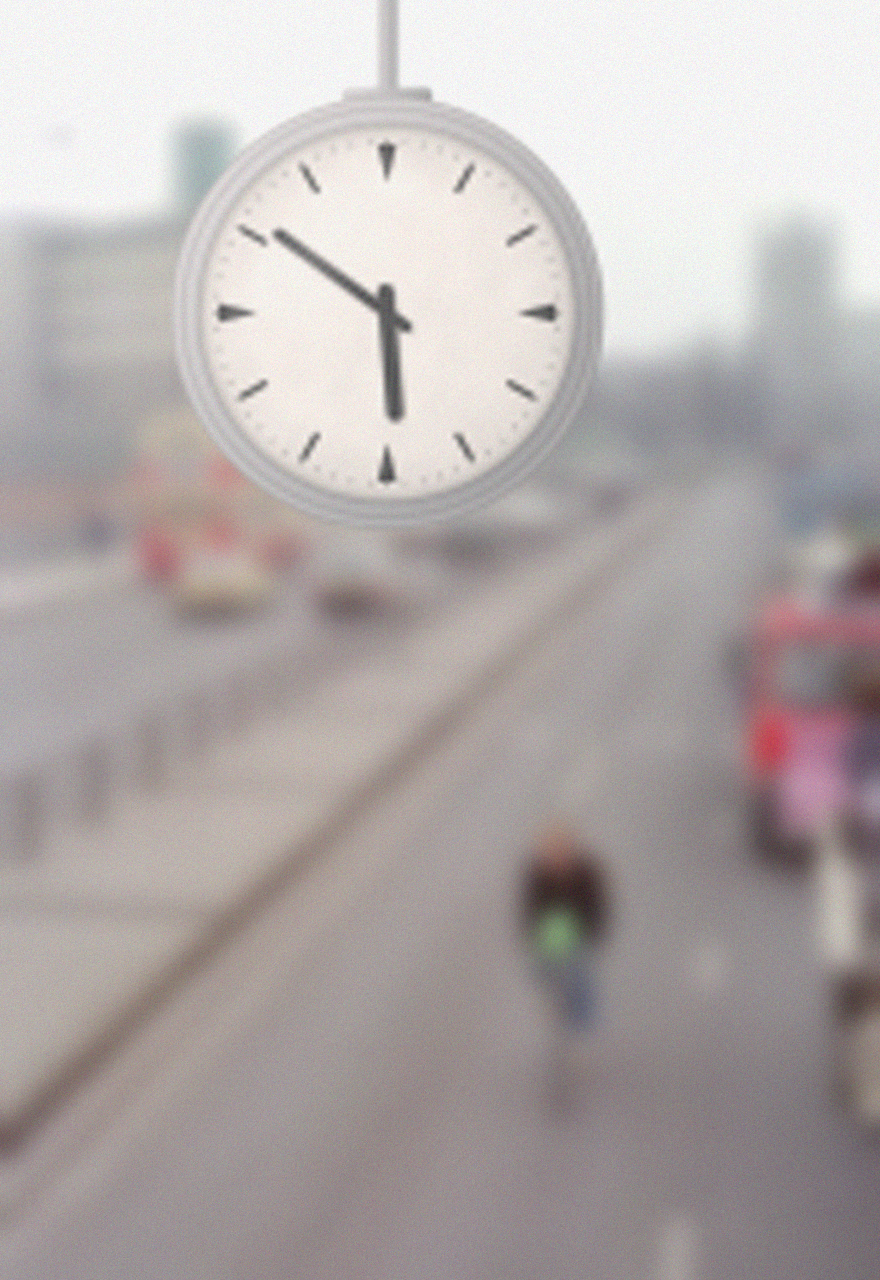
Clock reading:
**5:51**
